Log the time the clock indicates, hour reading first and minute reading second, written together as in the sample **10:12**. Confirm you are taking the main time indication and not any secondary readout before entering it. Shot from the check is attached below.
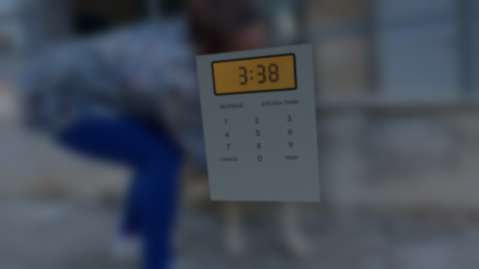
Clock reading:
**3:38**
